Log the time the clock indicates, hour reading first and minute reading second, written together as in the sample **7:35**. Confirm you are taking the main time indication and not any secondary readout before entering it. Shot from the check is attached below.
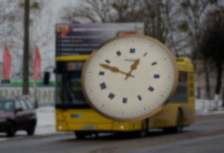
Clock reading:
**12:48**
